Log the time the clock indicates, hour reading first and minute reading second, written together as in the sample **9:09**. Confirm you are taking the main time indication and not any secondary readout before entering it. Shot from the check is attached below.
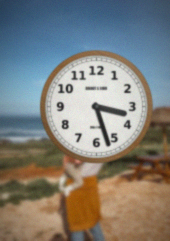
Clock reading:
**3:27**
